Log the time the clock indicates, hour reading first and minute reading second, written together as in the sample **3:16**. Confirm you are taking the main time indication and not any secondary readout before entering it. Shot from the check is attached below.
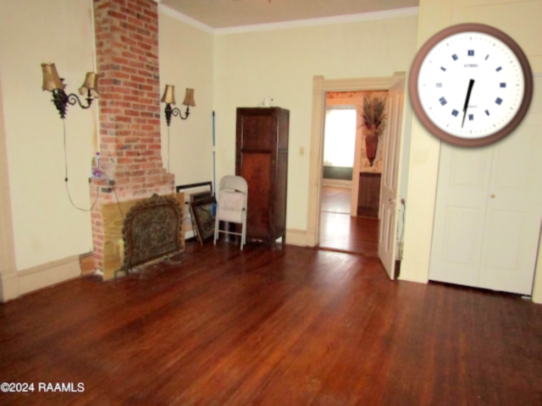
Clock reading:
**6:32**
